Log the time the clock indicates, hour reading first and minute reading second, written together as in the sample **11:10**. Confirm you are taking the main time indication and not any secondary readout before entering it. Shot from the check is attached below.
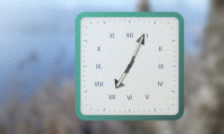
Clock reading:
**7:04**
